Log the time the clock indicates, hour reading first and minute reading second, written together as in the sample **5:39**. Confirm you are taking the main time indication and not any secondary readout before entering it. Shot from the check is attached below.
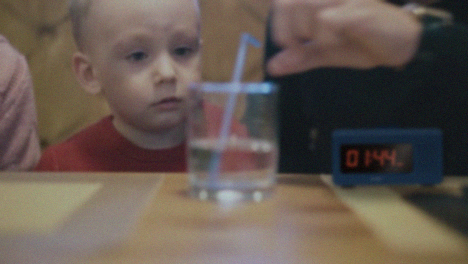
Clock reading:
**1:44**
